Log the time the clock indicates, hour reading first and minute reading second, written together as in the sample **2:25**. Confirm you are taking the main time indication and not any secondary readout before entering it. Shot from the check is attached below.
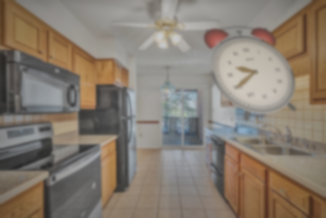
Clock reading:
**9:40**
